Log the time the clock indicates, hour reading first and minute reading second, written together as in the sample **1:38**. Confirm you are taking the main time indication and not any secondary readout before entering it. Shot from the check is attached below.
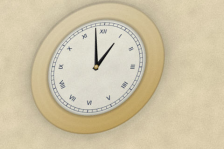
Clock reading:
**12:58**
